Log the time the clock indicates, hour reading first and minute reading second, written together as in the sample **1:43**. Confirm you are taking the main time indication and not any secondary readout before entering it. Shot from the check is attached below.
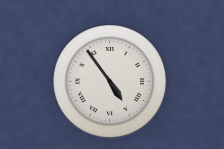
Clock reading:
**4:54**
